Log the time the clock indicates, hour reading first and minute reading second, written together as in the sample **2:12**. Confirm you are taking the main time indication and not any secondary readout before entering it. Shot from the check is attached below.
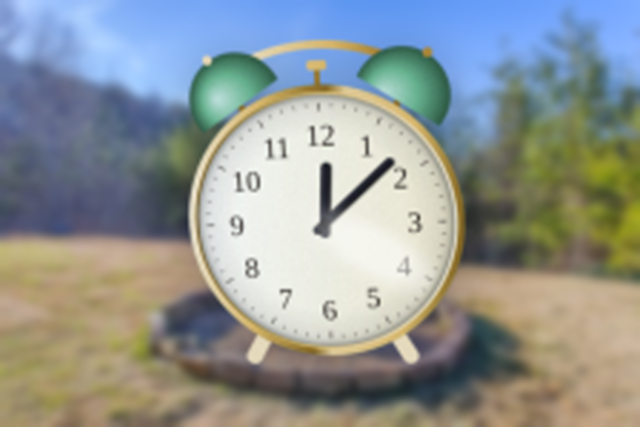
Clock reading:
**12:08**
